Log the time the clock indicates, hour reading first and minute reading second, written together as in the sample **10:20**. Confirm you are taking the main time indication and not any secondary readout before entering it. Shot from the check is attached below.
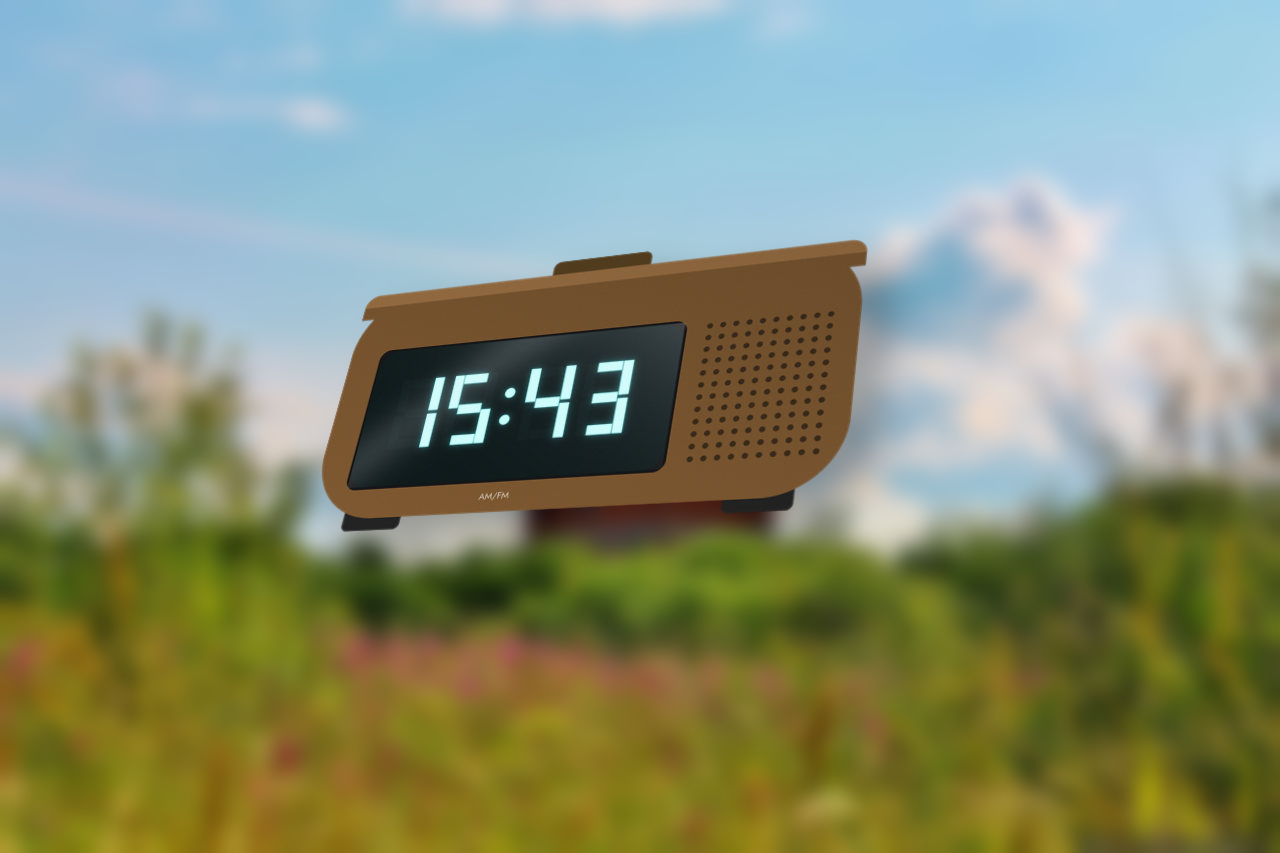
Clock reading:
**15:43**
